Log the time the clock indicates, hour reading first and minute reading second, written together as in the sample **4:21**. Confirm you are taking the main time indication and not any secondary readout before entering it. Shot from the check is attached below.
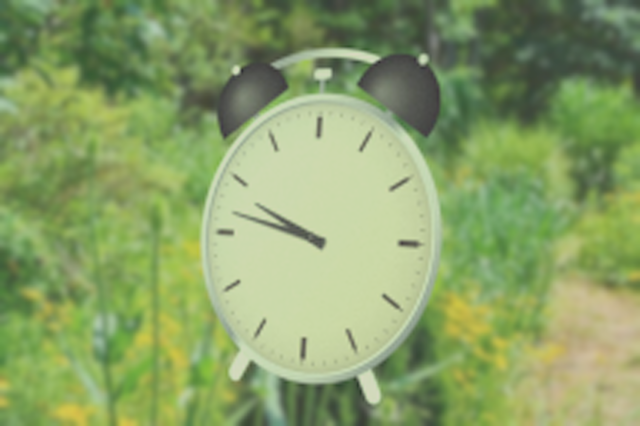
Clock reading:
**9:47**
